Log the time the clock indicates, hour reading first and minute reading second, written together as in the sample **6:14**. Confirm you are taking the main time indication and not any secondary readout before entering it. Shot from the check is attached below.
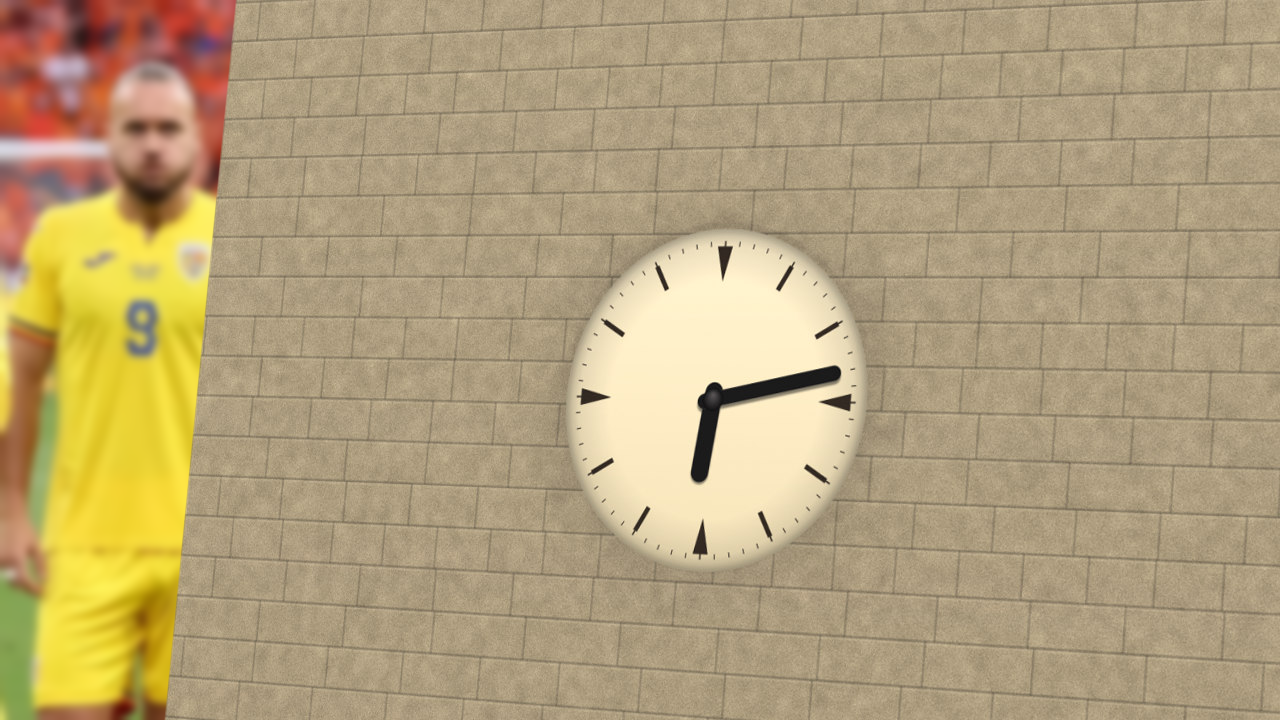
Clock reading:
**6:13**
